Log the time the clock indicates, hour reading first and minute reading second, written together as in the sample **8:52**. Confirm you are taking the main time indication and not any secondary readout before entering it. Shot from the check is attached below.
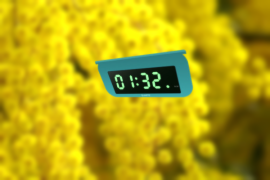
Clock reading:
**1:32**
